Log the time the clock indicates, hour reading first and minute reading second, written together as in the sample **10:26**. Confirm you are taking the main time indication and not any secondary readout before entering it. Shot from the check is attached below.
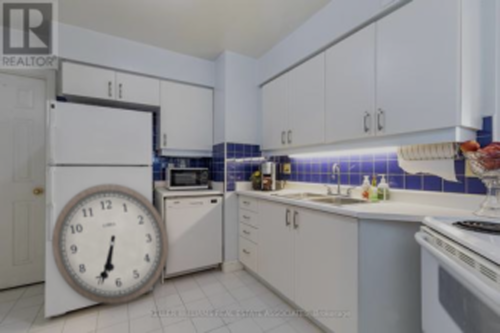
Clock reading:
**6:34**
